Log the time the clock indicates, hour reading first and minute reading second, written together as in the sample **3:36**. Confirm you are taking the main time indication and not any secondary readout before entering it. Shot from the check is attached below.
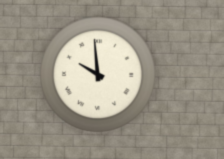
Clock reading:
**9:59**
